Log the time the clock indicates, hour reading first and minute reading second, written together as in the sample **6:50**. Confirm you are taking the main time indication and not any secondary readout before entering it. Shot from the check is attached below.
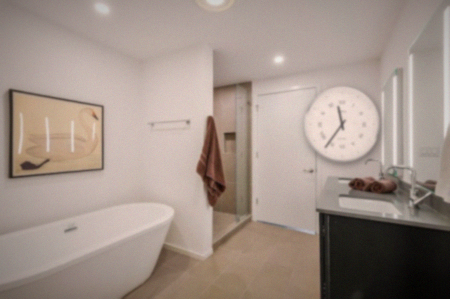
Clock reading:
**11:36**
